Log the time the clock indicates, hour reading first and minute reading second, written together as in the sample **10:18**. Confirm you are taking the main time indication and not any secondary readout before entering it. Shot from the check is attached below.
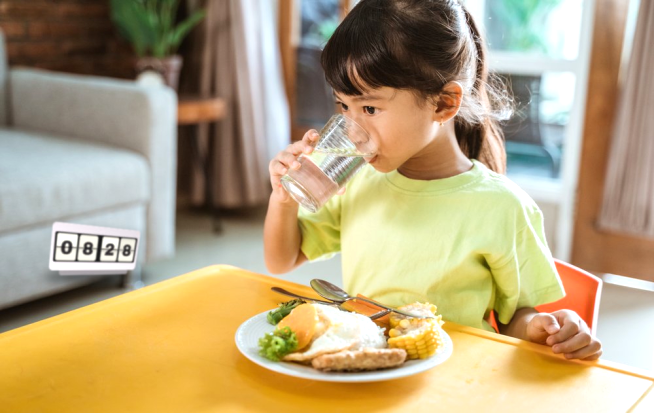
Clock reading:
**8:28**
